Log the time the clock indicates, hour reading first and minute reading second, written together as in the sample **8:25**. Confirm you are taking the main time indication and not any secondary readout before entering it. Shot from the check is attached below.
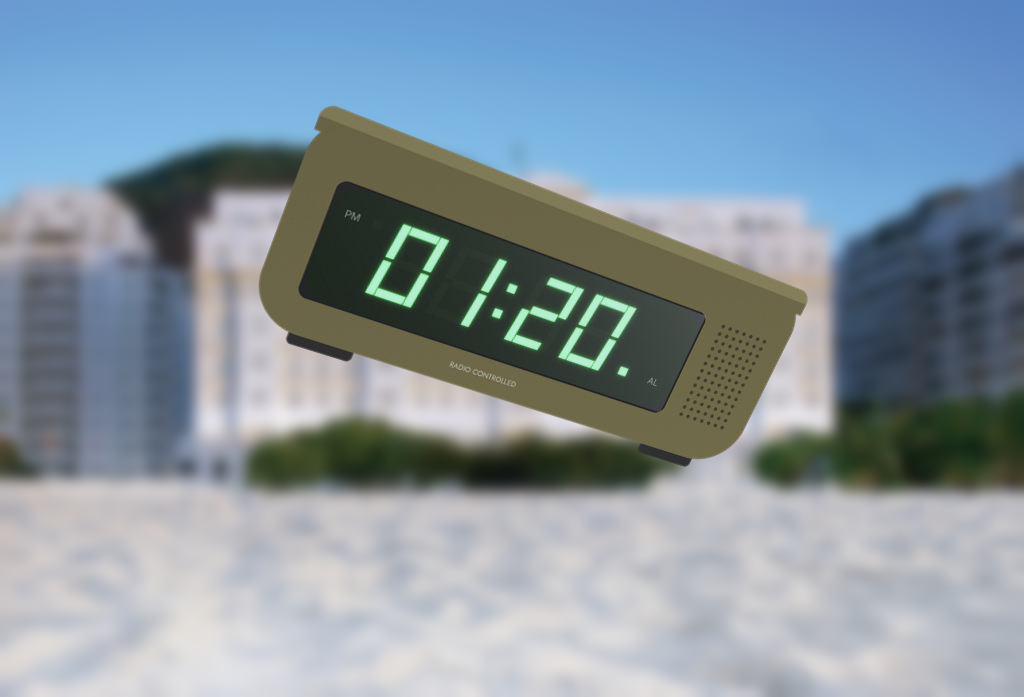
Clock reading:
**1:20**
